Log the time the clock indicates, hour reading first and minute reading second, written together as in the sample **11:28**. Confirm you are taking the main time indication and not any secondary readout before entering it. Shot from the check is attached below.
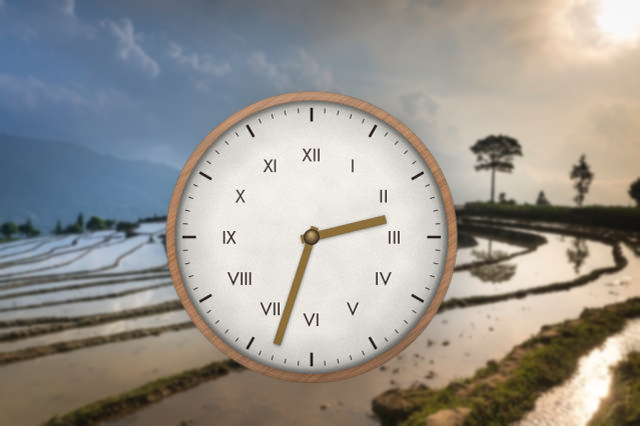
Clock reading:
**2:33**
